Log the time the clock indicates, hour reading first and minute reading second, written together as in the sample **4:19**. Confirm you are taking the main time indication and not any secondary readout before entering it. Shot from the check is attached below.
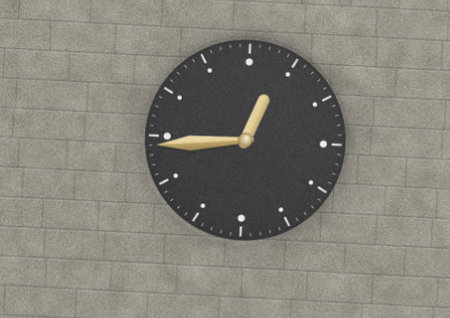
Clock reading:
**12:44**
